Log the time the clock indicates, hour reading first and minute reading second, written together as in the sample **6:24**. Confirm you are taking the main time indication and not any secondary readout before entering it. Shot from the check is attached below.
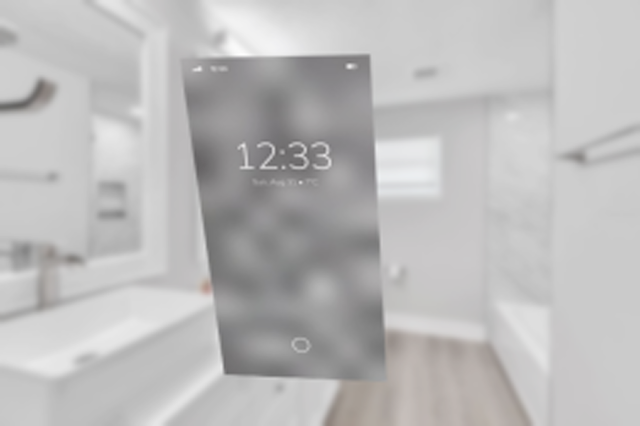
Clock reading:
**12:33**
